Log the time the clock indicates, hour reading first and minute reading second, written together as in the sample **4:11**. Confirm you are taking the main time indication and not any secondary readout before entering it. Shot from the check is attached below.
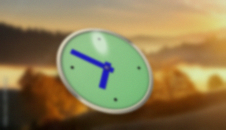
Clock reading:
**6:50**
